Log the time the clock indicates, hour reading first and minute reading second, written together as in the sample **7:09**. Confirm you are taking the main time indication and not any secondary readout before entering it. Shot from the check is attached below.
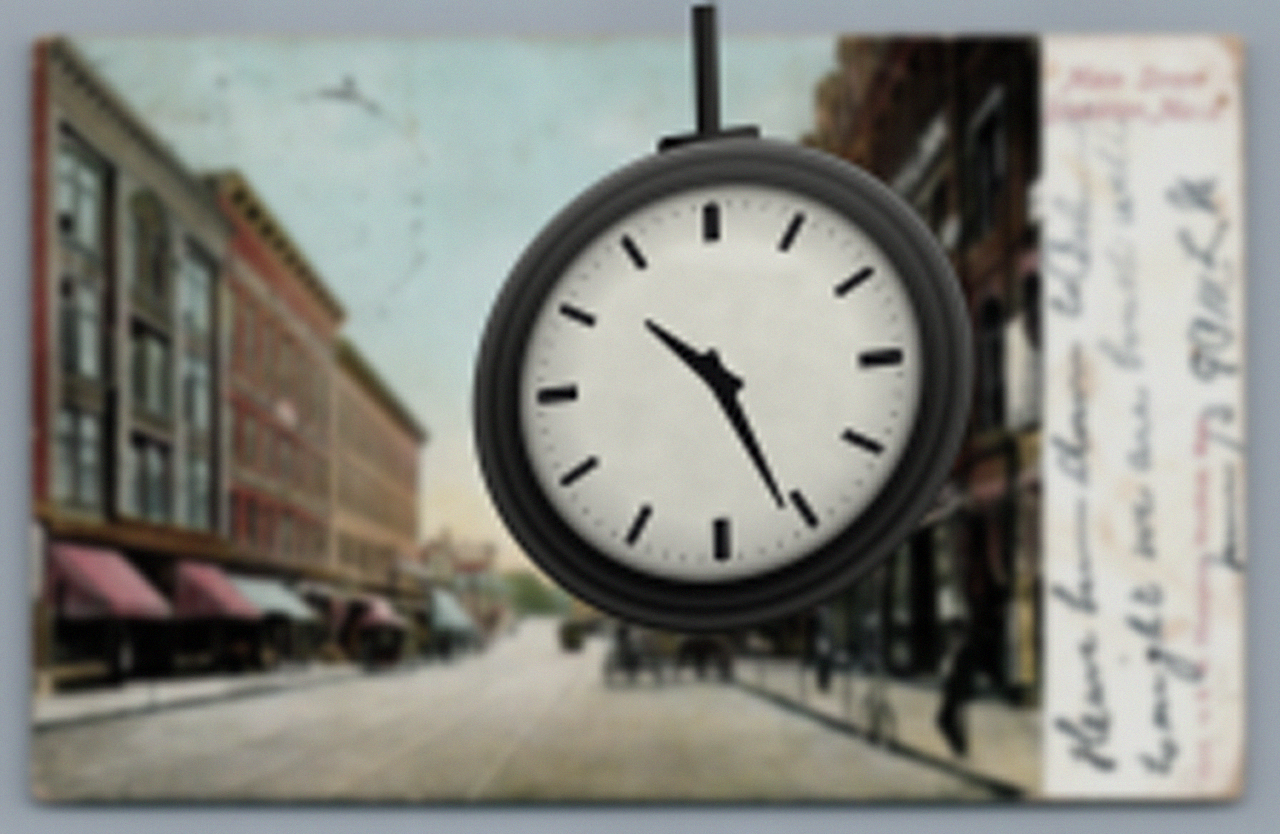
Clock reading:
**10:26**
